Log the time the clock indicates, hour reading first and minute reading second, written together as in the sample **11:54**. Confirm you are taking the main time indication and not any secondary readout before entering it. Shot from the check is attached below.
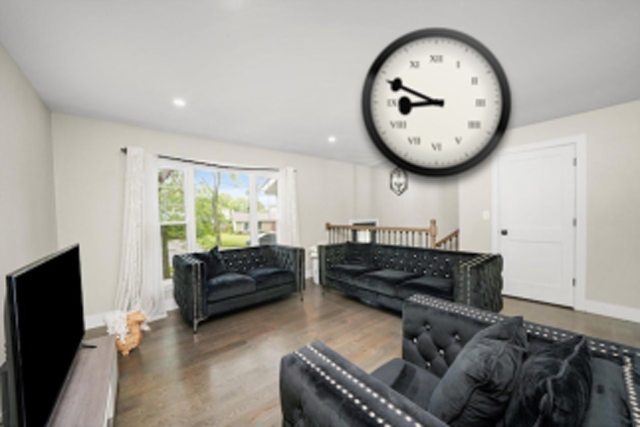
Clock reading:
**8:49**
